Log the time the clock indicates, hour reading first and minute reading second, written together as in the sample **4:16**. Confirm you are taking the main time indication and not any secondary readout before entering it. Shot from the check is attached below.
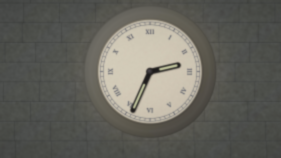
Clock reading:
**2:34**
